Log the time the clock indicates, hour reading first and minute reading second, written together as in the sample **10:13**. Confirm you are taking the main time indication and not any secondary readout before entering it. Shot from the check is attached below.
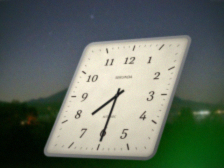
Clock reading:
**7:30**
